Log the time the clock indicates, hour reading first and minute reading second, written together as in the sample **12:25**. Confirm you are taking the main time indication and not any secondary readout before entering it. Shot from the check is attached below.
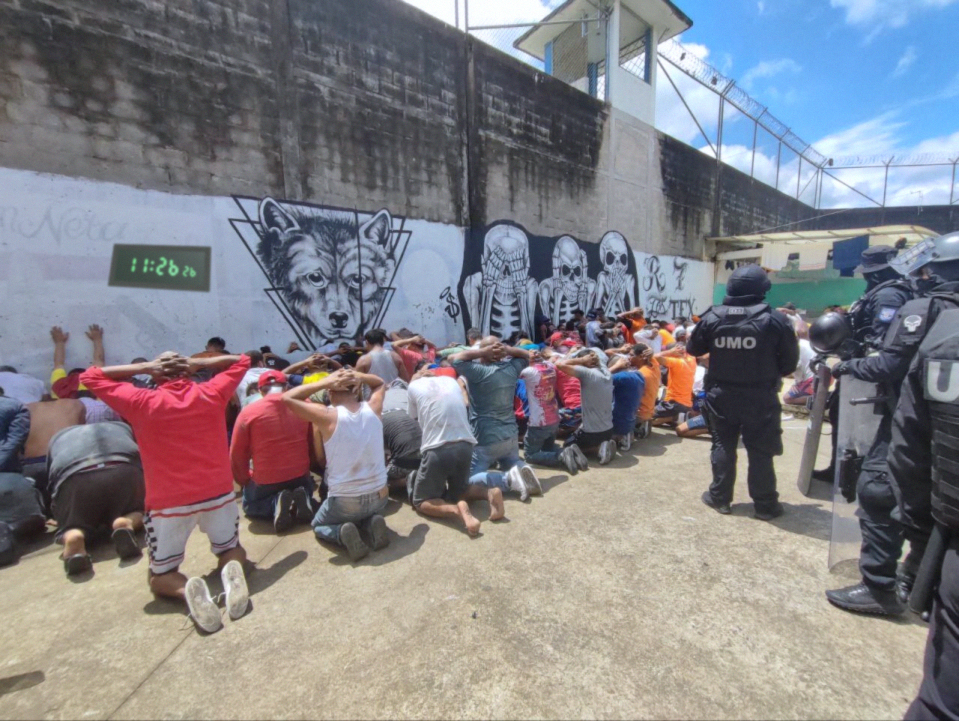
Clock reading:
**11:26**
